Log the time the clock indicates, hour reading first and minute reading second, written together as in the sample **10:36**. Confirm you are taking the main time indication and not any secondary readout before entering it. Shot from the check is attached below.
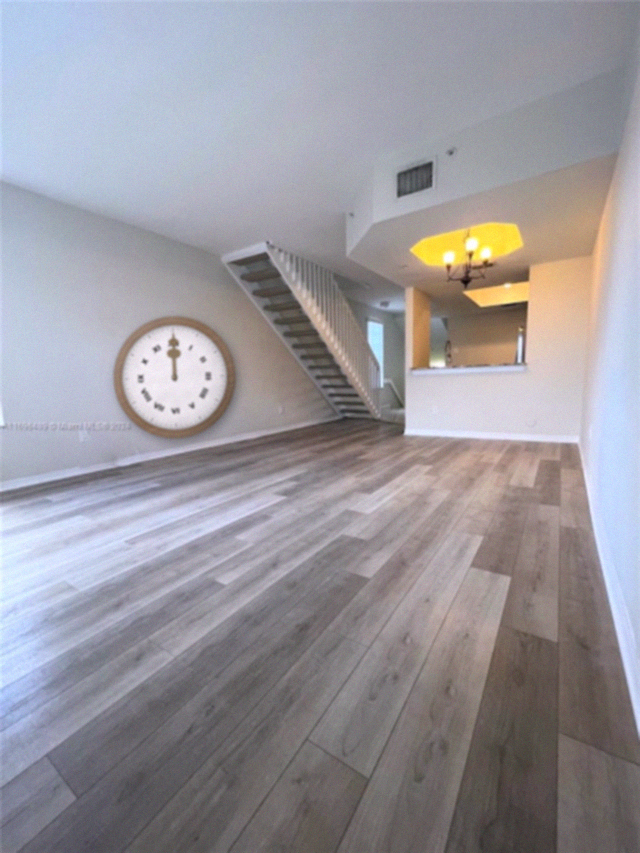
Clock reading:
**12:00**
